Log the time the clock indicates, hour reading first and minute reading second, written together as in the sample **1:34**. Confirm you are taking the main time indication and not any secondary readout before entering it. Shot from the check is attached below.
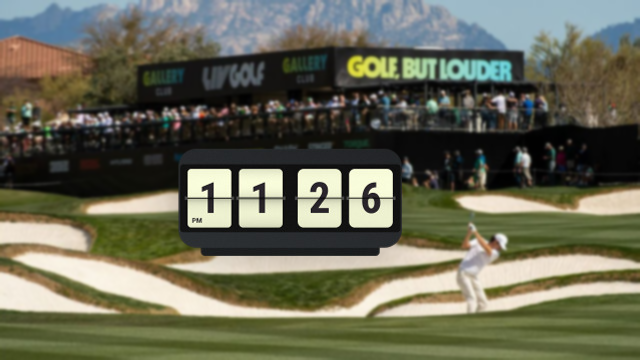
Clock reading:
**11:26**
